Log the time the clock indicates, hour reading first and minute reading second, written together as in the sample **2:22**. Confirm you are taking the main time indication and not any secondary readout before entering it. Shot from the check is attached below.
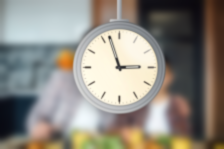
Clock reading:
**2:57**
